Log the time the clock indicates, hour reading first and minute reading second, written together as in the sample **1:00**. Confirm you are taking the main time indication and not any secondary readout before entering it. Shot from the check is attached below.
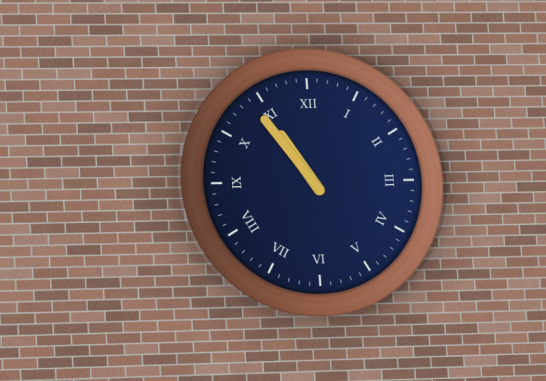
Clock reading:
**10:54**
